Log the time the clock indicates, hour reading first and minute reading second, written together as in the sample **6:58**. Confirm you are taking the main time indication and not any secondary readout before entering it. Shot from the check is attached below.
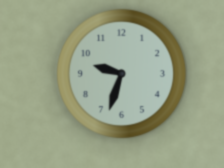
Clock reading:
**9:33**
